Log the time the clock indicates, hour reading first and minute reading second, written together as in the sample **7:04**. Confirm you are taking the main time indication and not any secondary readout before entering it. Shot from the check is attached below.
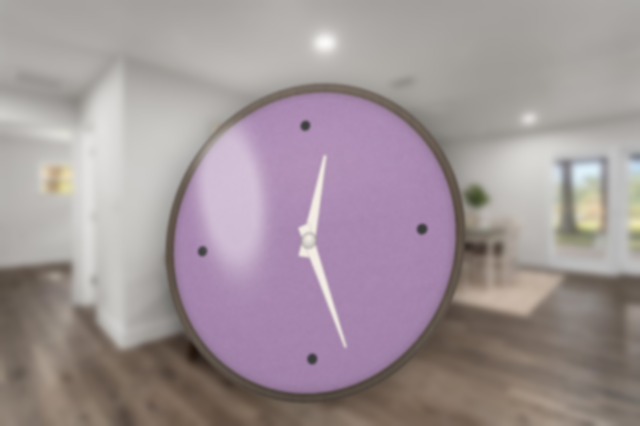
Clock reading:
**12:27**
